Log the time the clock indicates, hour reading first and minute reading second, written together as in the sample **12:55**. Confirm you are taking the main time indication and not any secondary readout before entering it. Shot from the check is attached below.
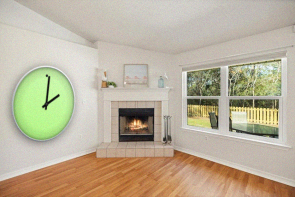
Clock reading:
**2:01**
